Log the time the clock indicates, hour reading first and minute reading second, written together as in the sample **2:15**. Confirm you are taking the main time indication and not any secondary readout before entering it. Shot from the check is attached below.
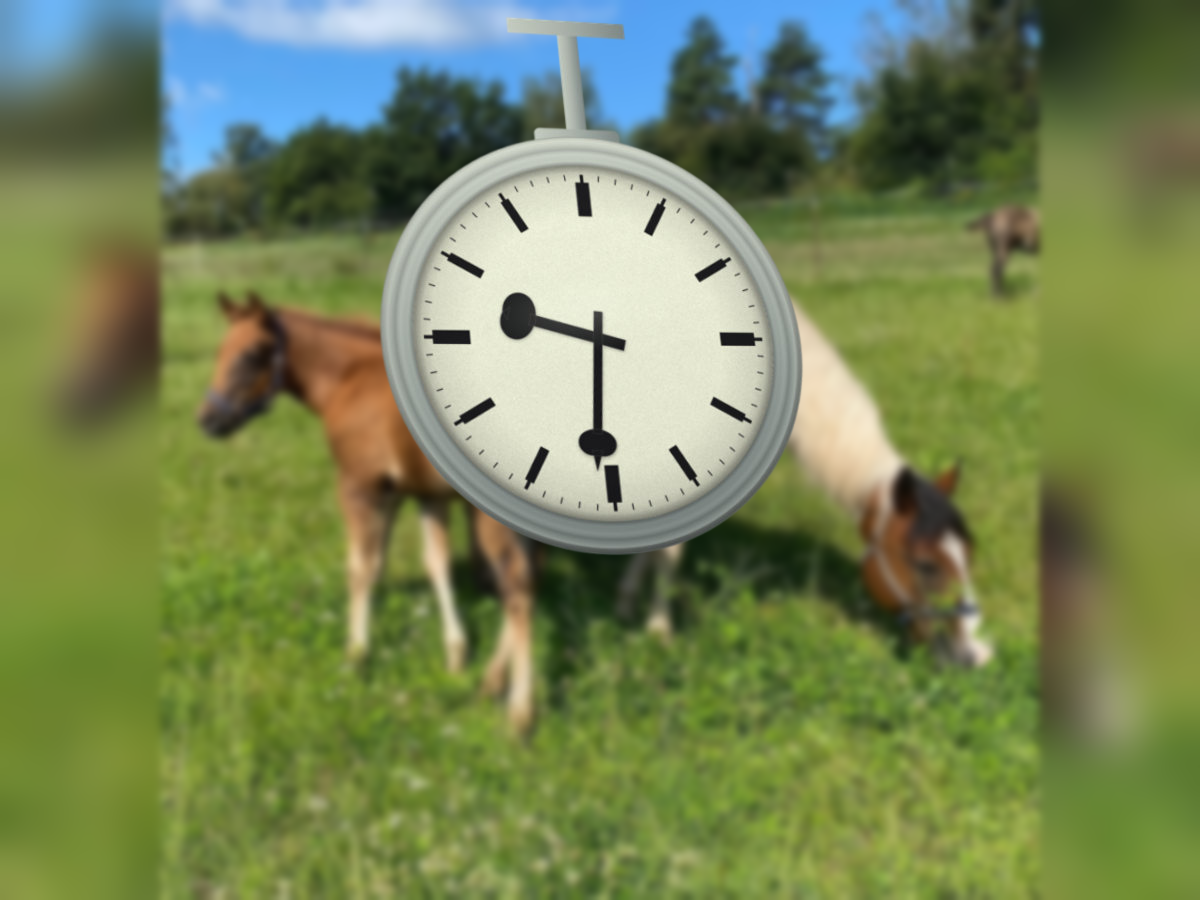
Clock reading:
**9:31**
